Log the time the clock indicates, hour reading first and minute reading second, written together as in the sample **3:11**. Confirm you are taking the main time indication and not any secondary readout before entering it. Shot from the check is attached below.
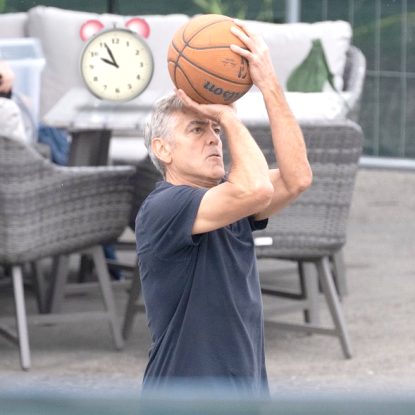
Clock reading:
**9:56**
